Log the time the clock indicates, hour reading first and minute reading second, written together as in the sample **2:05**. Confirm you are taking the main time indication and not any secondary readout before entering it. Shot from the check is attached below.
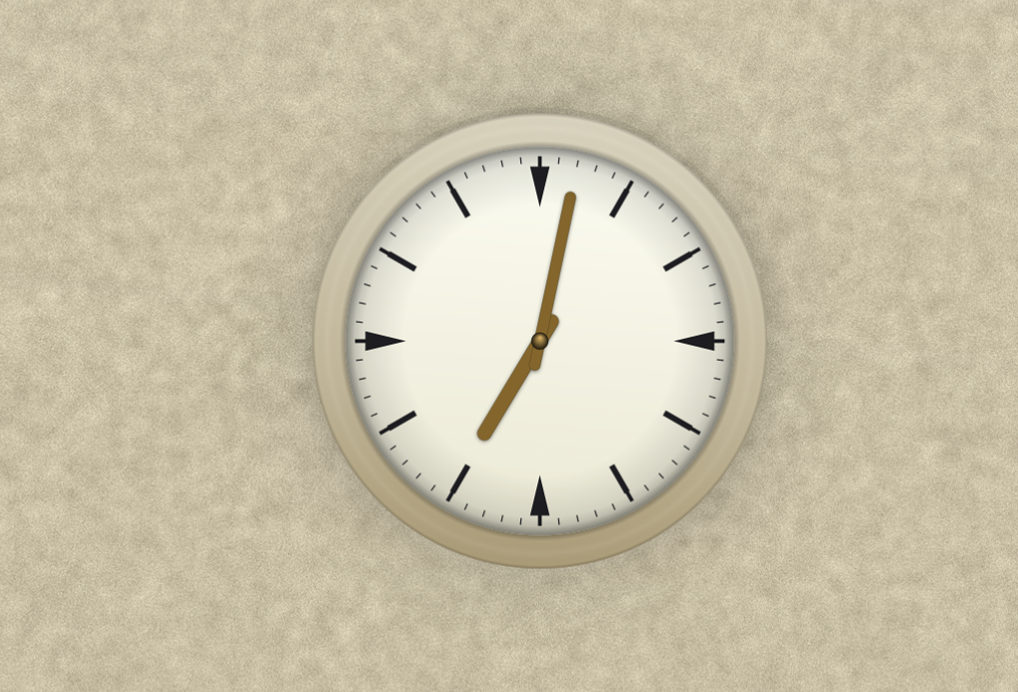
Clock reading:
**7:02**
